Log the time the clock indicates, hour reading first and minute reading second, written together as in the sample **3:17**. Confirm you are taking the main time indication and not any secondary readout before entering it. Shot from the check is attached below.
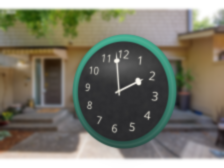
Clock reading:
**1:58**
